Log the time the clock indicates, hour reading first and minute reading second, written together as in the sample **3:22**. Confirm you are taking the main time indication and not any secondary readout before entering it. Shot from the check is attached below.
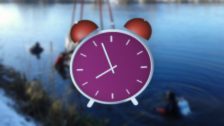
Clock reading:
**7:57**
